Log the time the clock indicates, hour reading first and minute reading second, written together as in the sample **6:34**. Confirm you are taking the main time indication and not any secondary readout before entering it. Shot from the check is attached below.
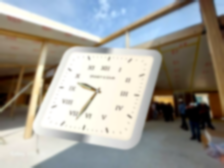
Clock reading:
**9:33**
